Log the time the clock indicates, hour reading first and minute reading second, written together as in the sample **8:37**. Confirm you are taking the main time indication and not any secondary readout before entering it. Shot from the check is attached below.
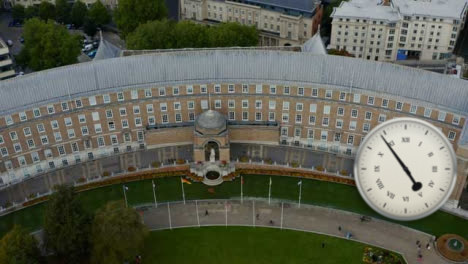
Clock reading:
**4:54**
